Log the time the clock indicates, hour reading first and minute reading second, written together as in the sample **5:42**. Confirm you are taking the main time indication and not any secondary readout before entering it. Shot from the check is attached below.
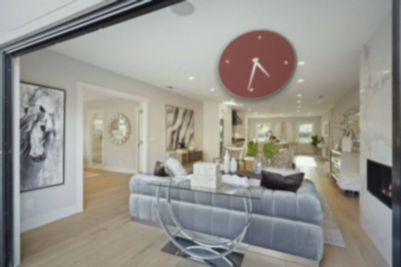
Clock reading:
**4:31**
